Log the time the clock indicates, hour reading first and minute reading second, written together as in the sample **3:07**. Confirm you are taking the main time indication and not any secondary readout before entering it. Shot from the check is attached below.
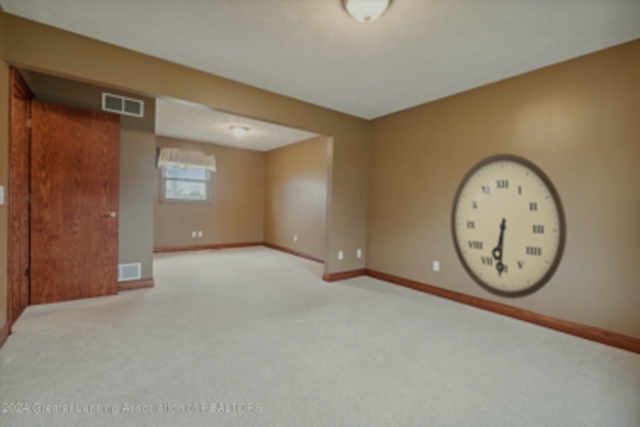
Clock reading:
**6:31**
